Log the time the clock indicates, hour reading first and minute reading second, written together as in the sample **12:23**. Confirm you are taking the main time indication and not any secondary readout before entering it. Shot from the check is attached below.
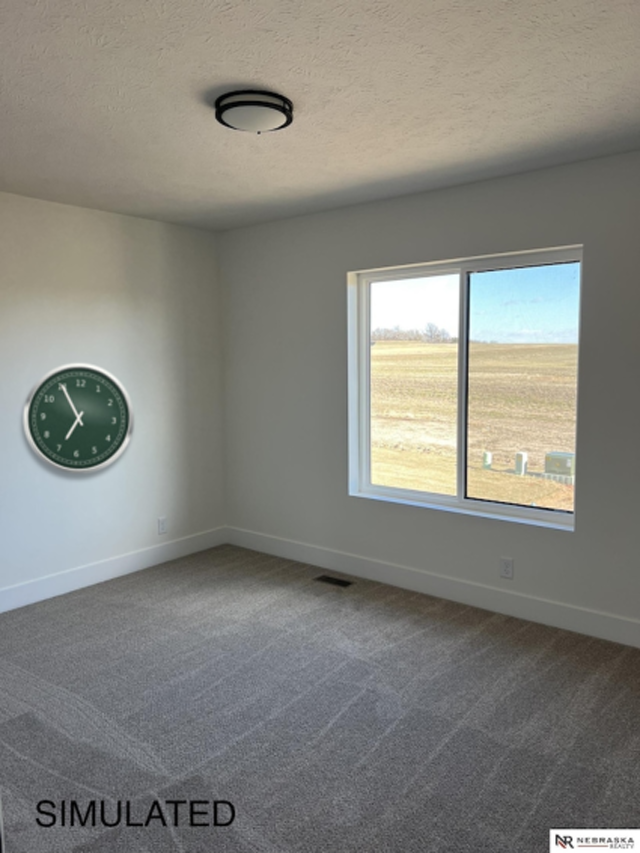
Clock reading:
**6:55**
